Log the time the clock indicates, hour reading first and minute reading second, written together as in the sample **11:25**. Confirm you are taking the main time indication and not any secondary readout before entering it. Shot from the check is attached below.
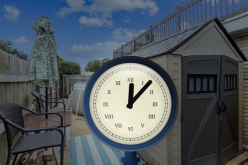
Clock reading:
**12:07**
